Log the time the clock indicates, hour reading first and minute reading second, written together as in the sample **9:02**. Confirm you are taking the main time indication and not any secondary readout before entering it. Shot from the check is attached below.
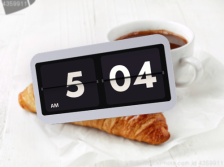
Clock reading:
**5:04**
